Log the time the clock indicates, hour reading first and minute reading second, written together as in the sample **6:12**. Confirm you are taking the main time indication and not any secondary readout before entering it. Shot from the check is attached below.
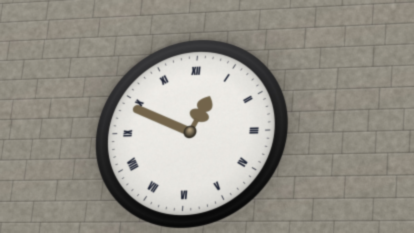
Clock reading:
**12:49**
